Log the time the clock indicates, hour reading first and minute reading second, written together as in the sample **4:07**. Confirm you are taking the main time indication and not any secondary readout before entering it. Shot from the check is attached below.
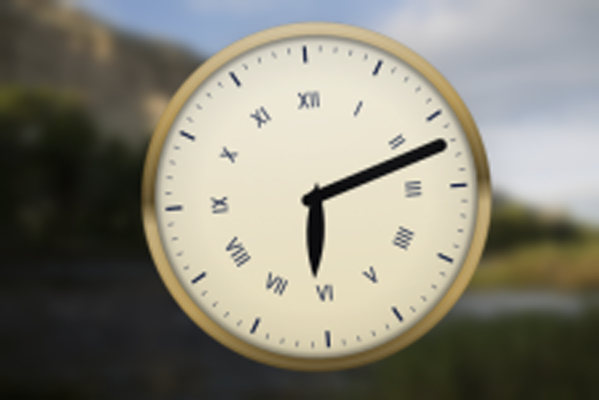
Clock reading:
**6:12**
